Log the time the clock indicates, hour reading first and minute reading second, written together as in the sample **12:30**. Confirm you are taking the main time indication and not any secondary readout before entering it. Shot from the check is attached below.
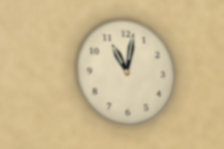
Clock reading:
**11:02**
